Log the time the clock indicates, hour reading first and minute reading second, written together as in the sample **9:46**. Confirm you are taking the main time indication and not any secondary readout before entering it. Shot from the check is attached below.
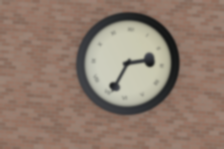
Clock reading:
**2:34**
